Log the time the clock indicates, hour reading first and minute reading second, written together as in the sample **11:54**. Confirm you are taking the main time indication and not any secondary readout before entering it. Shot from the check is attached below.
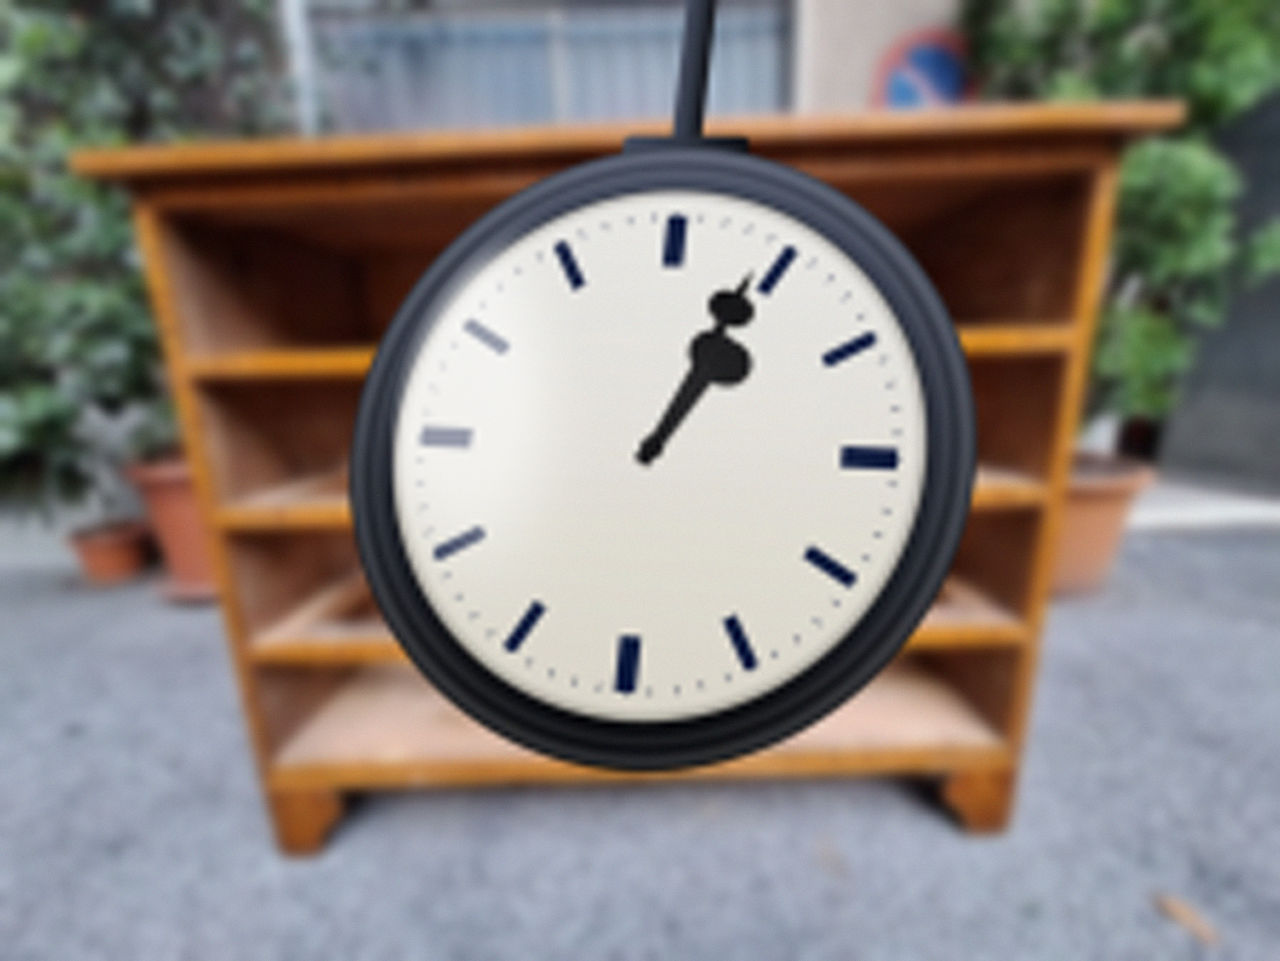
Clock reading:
**1:04**
